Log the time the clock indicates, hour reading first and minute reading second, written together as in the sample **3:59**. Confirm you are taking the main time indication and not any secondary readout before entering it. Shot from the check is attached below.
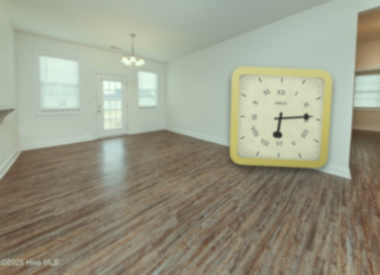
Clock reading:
**6:14**
